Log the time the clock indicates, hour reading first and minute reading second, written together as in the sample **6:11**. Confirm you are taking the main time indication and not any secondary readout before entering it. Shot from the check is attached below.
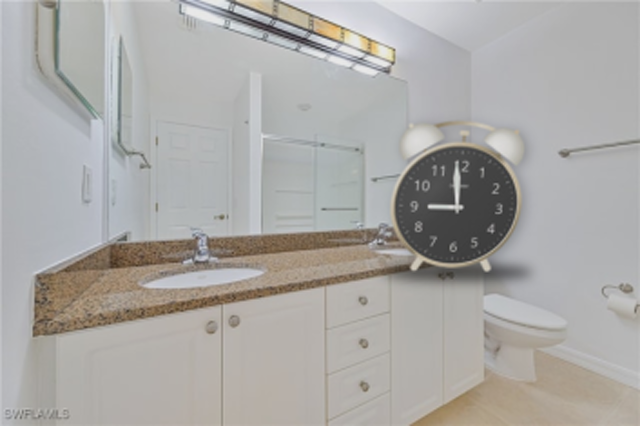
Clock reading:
**8:59**
